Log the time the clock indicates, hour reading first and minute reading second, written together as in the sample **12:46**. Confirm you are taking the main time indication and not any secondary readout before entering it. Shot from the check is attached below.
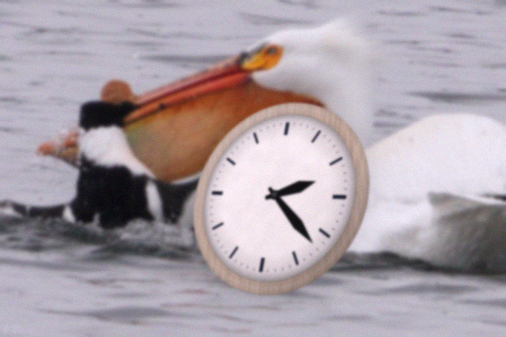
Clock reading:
**2:22**
